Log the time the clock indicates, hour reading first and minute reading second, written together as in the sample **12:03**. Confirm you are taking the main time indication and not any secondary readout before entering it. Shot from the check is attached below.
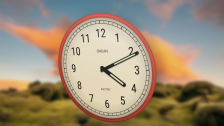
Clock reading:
**4:11**
